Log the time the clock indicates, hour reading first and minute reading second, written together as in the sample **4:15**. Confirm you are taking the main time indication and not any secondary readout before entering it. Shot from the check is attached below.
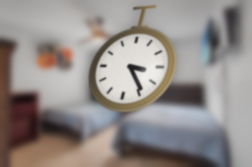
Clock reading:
**3:24**
